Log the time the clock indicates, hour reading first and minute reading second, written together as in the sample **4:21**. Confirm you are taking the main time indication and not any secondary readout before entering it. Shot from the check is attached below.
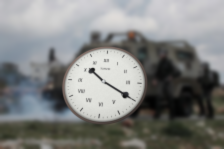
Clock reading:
**10:20**
